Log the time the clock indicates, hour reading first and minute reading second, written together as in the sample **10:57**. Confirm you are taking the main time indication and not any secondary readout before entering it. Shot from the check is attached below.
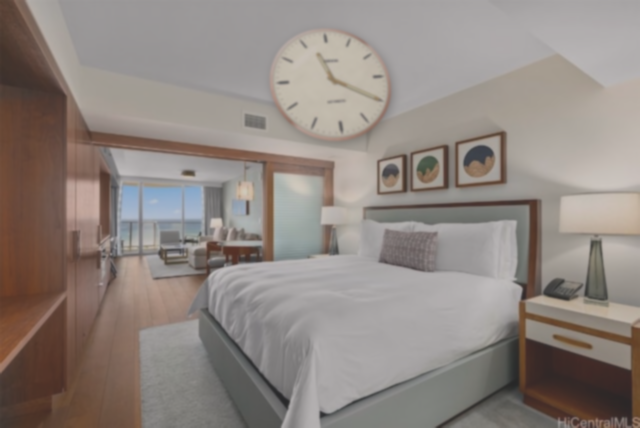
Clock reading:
**11:20**
